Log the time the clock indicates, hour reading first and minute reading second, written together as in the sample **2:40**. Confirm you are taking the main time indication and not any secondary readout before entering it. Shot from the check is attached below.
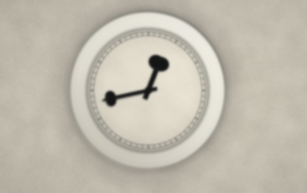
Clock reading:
**12:43**
